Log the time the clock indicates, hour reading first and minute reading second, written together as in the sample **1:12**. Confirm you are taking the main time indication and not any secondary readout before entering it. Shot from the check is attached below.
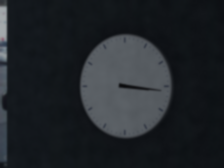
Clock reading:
**3:16**
